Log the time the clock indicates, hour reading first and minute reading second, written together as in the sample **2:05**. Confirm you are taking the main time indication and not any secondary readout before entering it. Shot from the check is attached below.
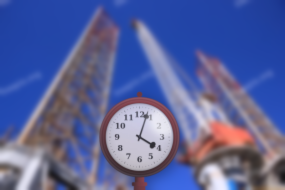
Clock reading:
**4:03**
